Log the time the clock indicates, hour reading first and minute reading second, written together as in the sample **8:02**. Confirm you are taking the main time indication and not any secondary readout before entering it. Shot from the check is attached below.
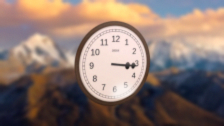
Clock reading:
**3:16**
